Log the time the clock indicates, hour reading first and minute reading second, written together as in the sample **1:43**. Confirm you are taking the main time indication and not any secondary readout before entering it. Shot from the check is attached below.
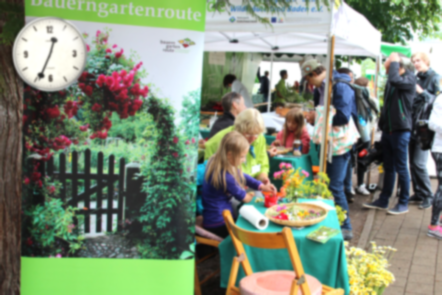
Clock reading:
**12:34**
